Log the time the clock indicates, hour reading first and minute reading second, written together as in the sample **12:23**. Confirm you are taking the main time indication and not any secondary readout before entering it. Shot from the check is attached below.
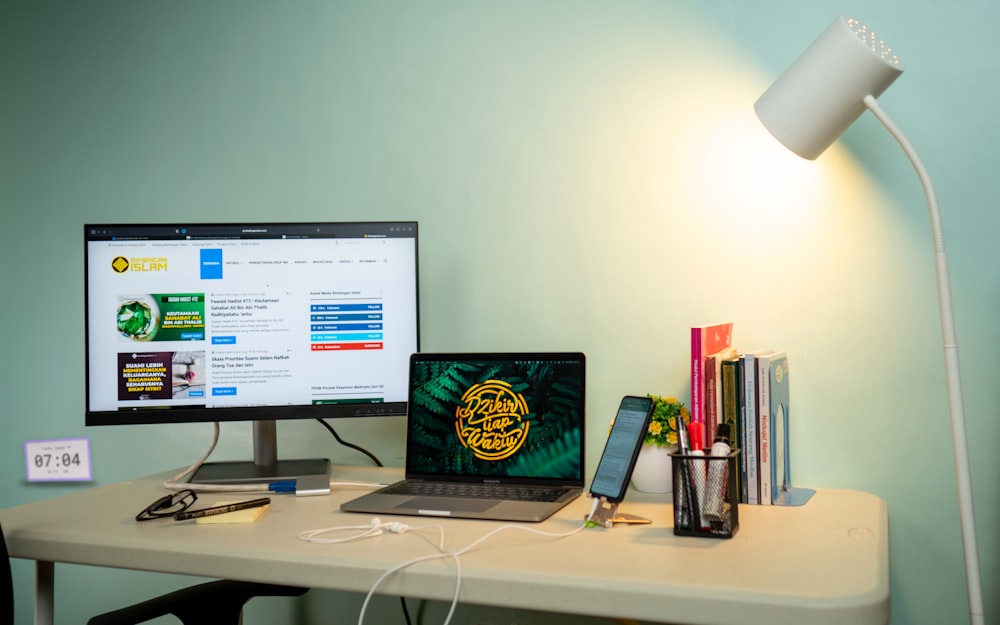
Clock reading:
**7:04**
